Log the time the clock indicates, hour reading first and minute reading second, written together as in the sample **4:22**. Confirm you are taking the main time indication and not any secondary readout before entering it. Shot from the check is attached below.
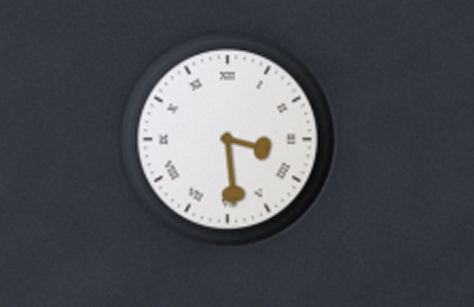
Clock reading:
**3:29**
